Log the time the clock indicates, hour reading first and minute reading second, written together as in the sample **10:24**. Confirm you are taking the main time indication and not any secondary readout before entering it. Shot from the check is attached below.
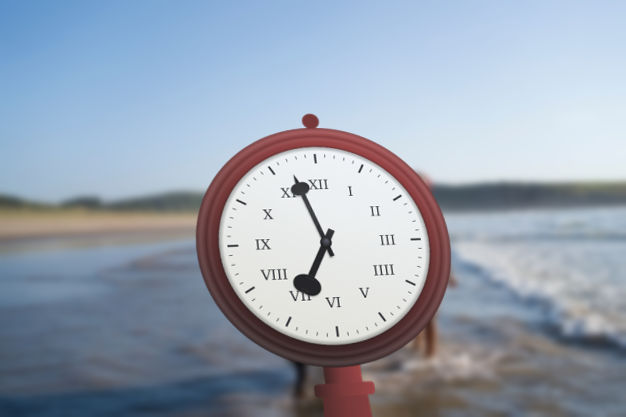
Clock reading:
**6:57**
